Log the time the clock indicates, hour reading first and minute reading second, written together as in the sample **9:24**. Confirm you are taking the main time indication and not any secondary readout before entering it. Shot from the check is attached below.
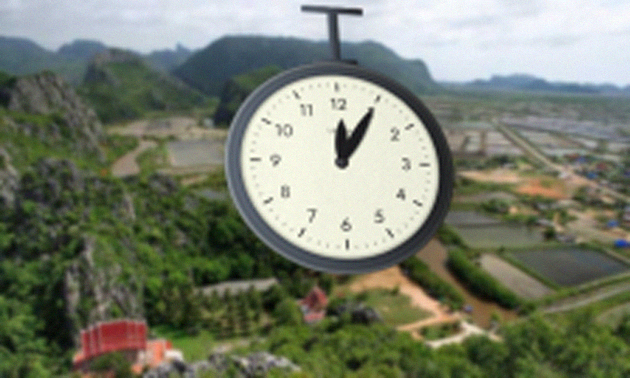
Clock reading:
**12:05**
